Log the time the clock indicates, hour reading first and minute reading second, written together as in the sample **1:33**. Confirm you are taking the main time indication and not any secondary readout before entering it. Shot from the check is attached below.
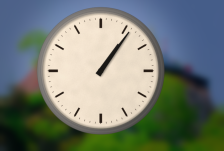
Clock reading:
**1:06**
